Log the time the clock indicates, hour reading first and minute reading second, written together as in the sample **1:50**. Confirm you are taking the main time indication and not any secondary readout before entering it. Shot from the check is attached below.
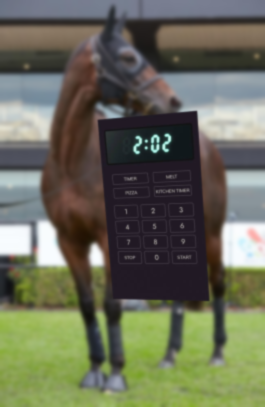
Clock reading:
**2:02**
